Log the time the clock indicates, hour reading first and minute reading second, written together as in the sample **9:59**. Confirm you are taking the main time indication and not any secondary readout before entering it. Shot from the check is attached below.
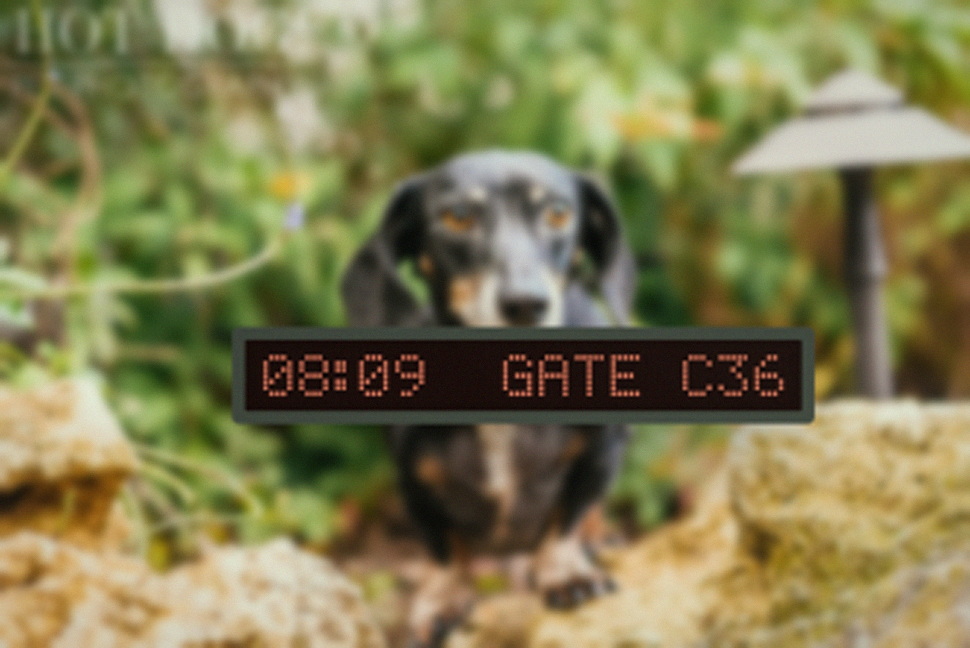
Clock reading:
**8:09**
